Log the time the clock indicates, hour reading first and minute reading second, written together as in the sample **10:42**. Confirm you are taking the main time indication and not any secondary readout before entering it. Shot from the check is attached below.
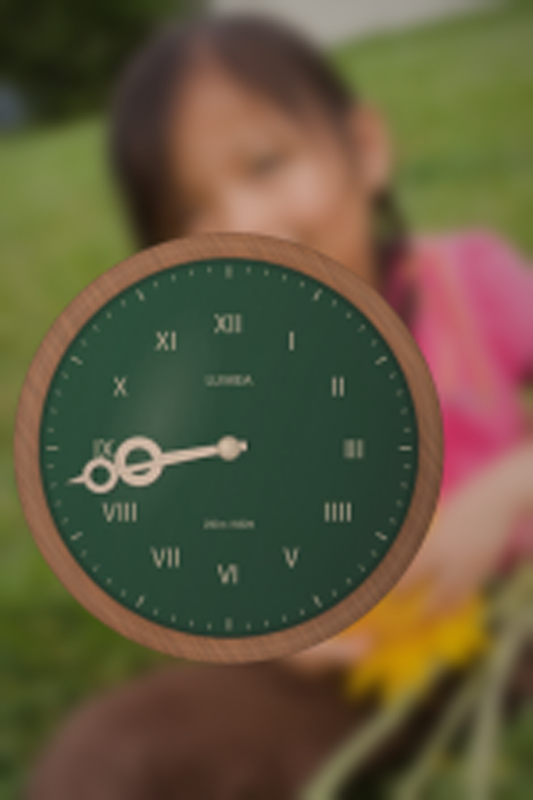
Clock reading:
**8:43**
